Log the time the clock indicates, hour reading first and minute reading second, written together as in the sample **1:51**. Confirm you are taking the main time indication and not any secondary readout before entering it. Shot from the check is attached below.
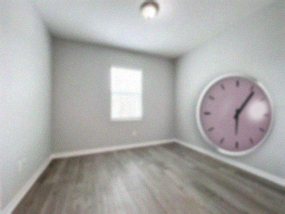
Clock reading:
**6:06**
